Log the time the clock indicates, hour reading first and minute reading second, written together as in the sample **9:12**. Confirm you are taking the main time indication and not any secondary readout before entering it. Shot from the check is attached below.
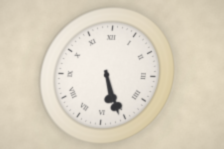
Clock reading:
**5:26**
